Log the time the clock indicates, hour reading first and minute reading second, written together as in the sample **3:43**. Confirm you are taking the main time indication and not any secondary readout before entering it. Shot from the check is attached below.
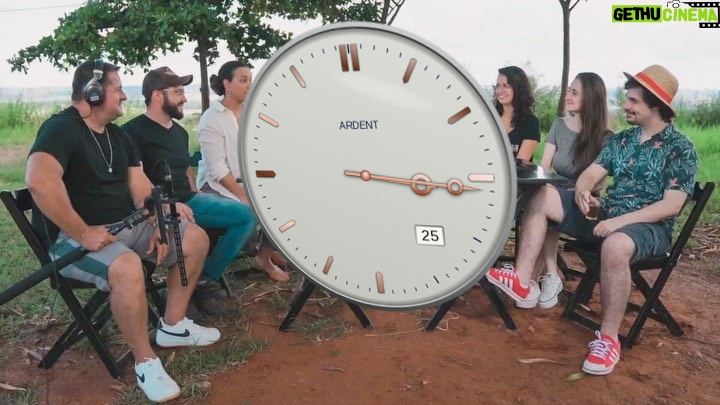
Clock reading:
**3:16**
